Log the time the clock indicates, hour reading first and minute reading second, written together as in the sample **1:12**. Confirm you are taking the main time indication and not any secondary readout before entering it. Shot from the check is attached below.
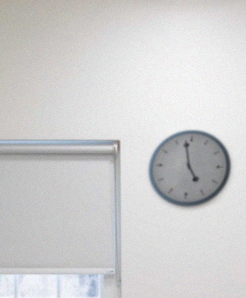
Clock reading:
**4:58**
